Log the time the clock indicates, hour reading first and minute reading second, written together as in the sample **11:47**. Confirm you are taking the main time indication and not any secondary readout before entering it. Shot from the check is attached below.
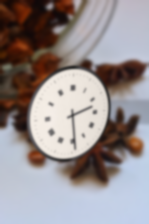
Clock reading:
**2:29**
